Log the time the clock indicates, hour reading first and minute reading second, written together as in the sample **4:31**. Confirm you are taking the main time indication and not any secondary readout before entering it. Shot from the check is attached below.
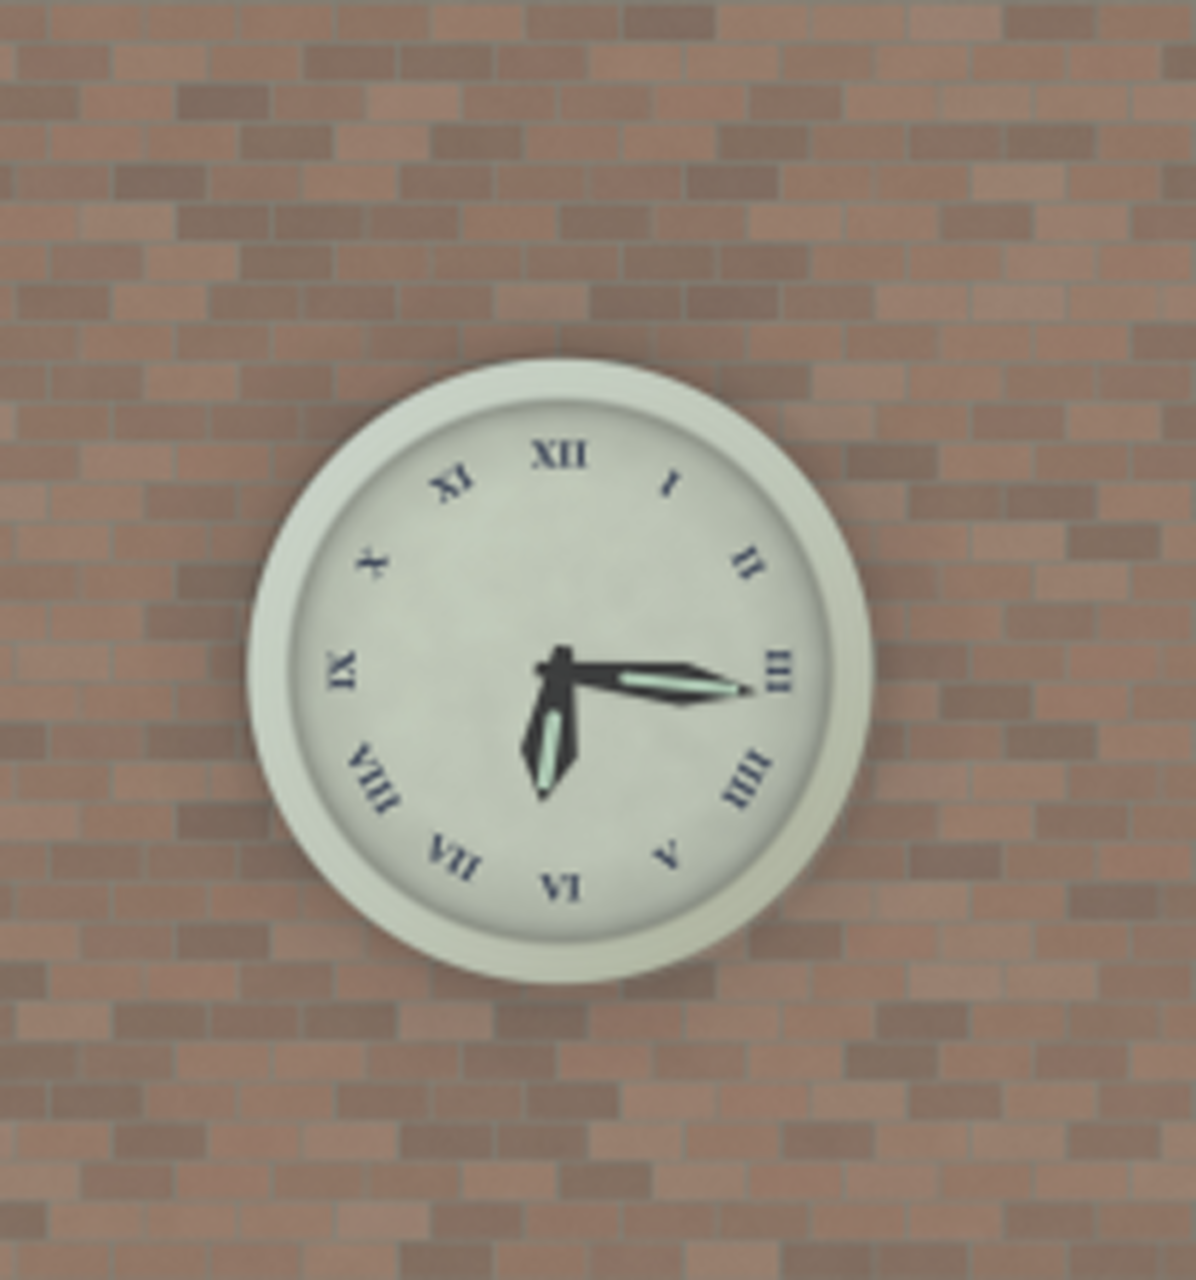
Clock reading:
**6:16**
